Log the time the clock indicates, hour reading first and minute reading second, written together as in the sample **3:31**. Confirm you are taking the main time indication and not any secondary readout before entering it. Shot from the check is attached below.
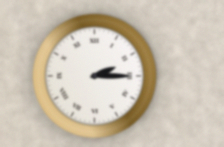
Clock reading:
**2:15**
